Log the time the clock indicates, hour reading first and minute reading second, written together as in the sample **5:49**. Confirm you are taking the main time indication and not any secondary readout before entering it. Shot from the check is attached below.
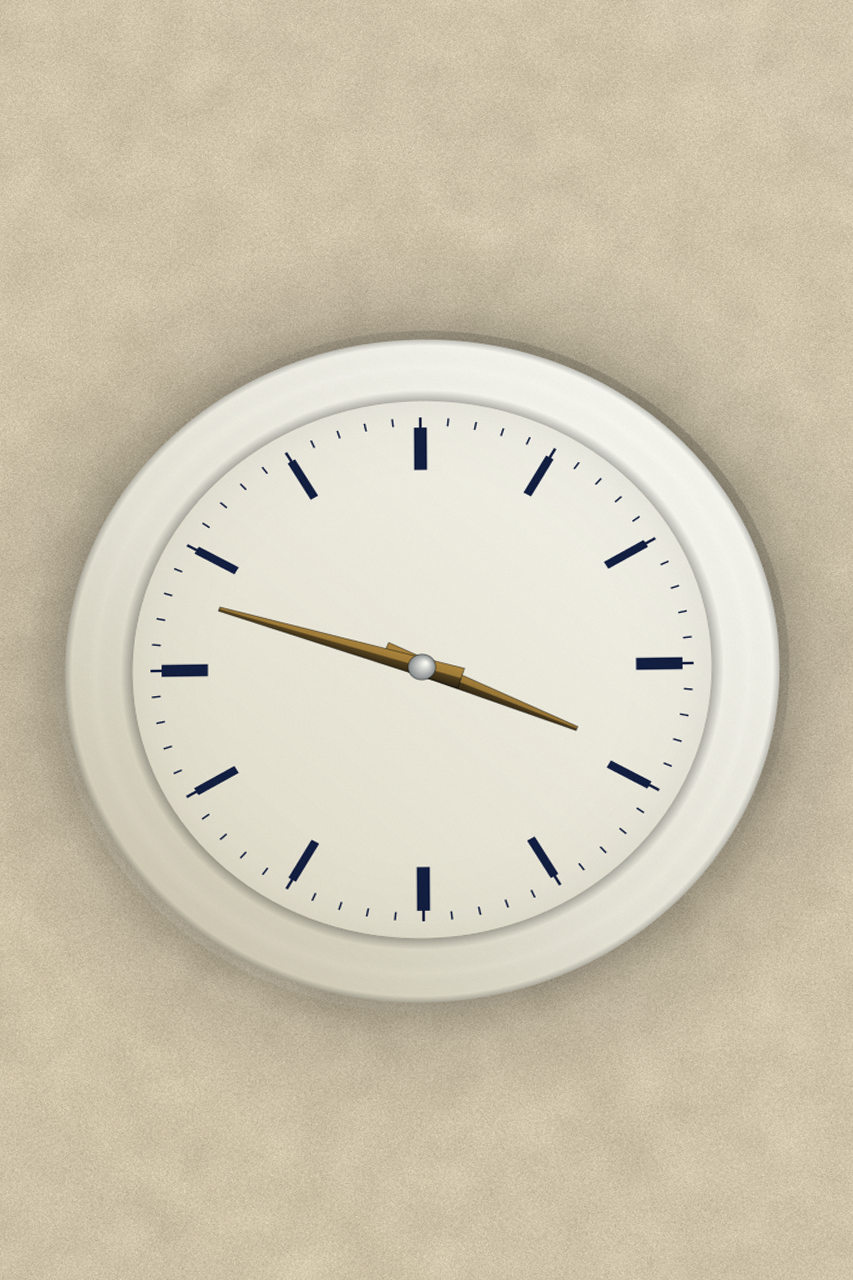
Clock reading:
**3:48**
